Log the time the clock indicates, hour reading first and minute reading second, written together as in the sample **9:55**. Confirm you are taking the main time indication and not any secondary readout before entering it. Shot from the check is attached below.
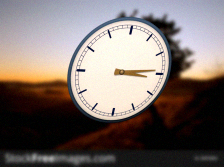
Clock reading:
**3:14**
